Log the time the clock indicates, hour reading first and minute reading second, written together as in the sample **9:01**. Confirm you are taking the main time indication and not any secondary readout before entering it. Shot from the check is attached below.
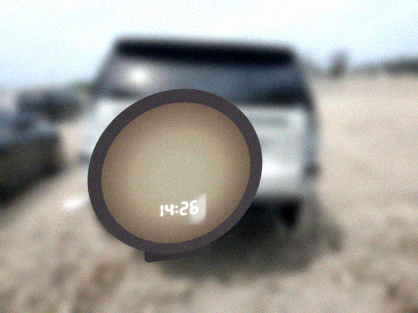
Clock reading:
**14:26**
